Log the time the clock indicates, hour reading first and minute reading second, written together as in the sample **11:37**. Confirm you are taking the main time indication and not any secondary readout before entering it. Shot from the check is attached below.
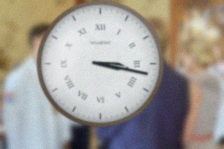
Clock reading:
**3:17**
